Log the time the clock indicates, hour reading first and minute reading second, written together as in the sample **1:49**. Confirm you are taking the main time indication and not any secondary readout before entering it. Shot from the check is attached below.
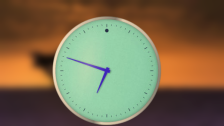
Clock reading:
**6:48**
